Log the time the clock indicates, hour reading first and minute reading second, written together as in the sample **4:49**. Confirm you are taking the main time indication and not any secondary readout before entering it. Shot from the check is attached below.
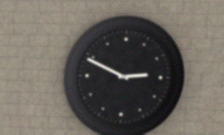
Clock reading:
**2:49**
